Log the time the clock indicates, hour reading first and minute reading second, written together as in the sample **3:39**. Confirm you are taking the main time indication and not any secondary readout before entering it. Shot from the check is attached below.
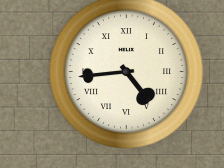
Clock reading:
**4:44**
